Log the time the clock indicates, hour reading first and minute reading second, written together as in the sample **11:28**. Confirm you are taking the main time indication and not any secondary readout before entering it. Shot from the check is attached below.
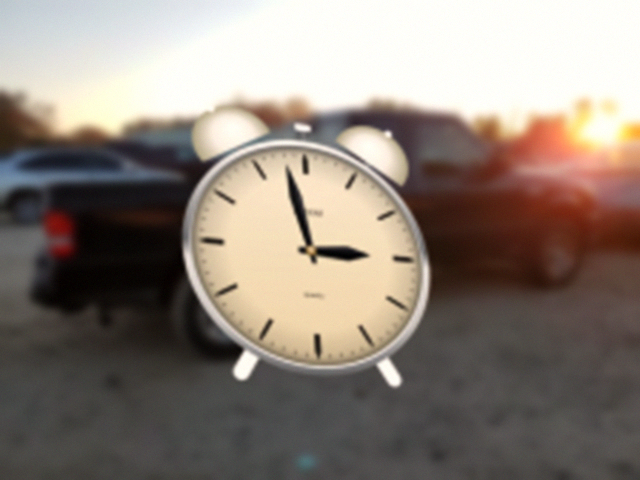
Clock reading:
**2:58**
